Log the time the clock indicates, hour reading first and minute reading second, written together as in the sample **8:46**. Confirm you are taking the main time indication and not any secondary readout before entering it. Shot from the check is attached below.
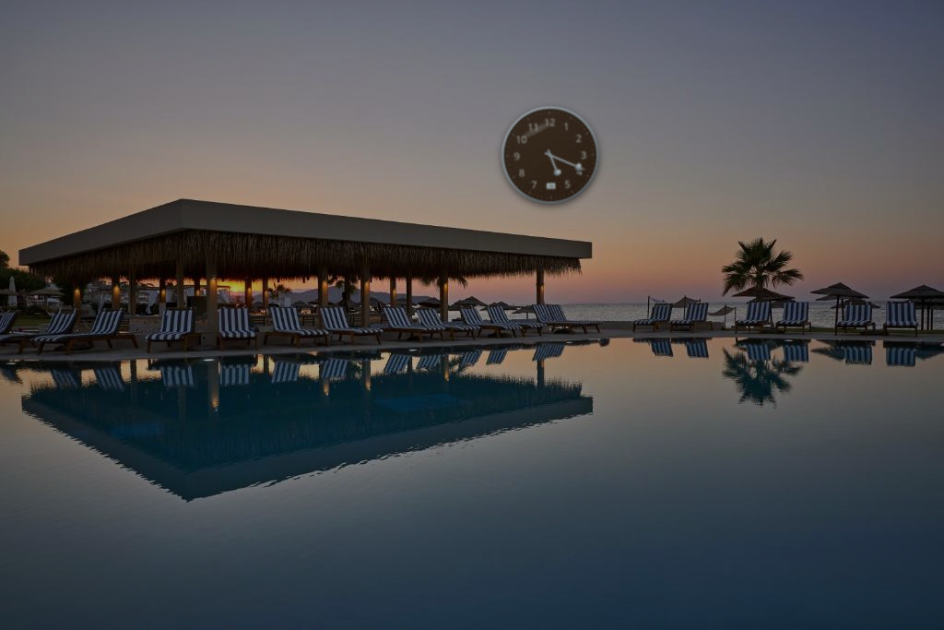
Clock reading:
**5:19**
